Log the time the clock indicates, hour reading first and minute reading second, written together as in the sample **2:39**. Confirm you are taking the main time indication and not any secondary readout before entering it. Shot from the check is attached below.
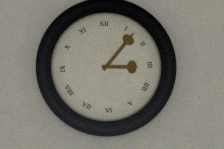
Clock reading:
**3:07**
